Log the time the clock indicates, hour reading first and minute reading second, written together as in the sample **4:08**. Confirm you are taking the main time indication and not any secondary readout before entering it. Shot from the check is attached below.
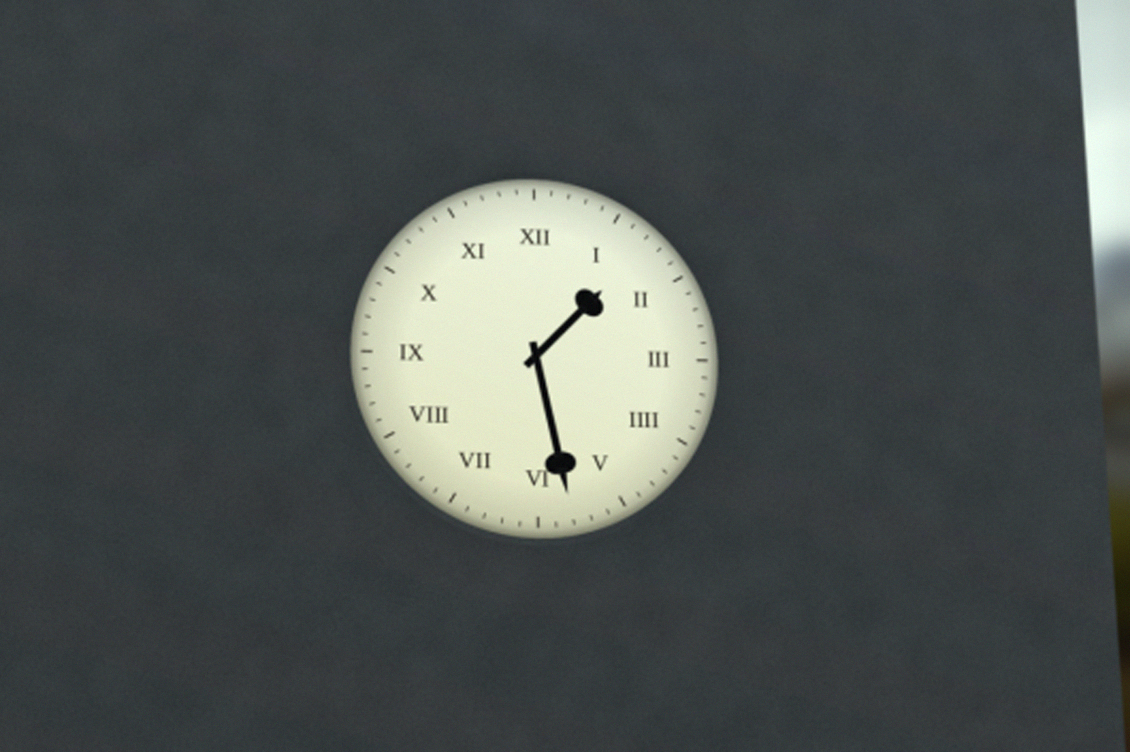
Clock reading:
**1:28**
